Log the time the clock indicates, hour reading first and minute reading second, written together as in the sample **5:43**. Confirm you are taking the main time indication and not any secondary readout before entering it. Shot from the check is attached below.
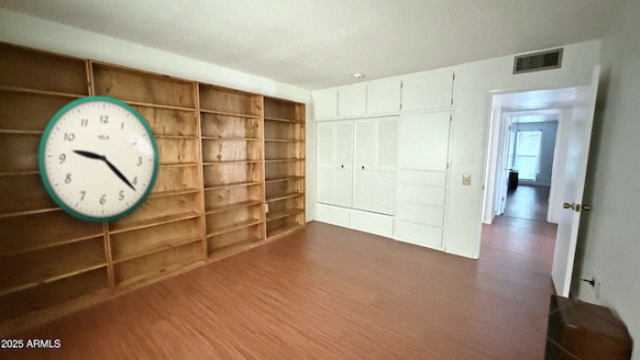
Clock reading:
**9:22**
